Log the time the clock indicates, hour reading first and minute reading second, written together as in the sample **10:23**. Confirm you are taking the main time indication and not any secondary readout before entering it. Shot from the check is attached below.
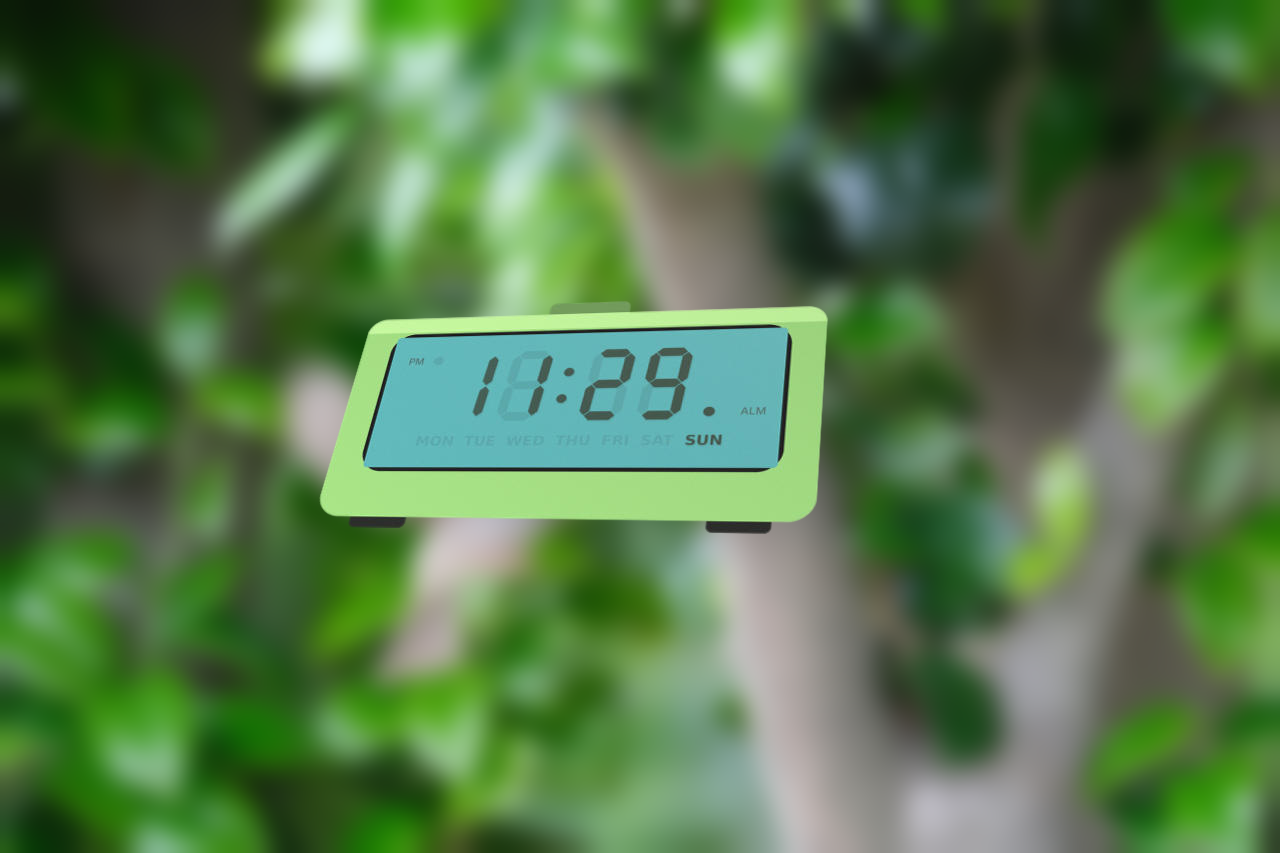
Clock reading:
**11:29**
